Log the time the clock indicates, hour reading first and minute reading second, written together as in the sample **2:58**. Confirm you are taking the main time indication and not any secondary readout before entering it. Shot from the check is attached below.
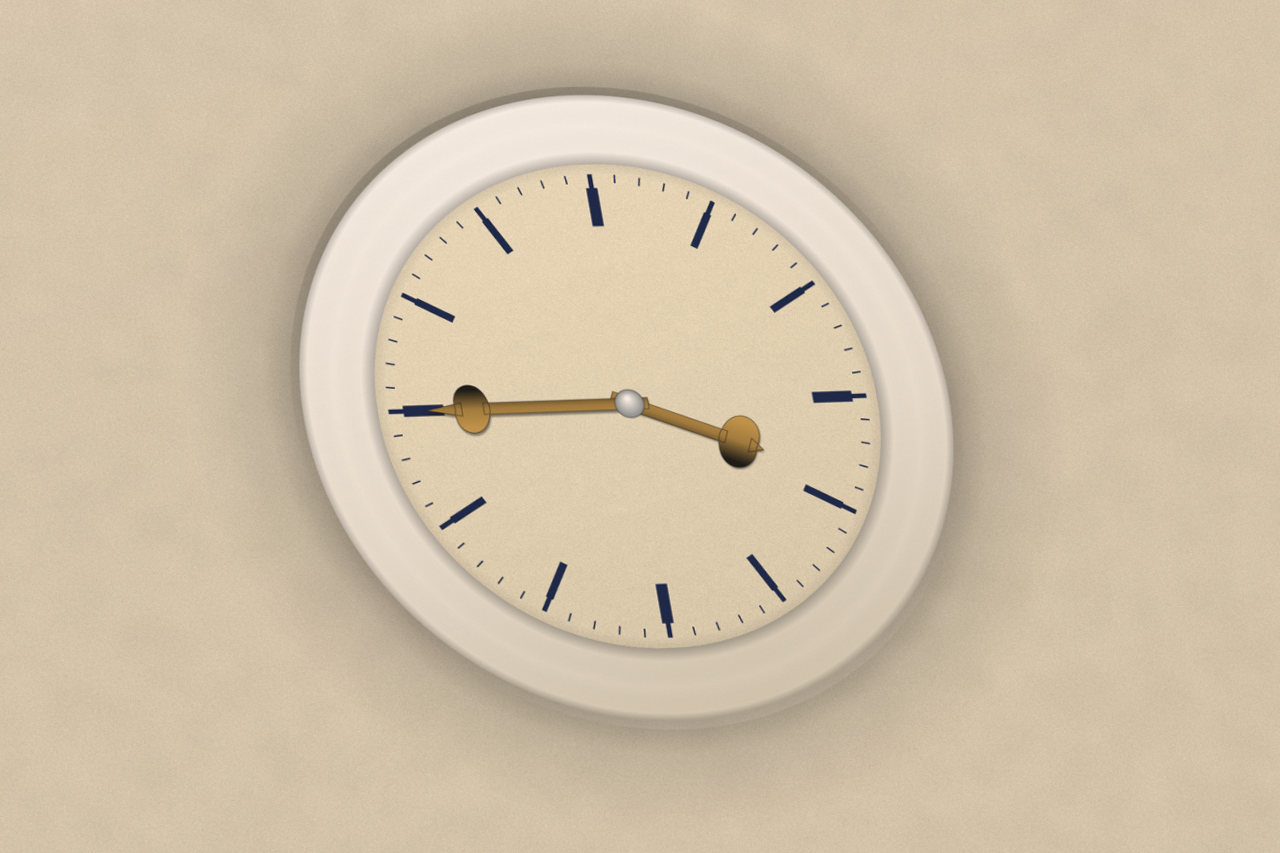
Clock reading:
**3:45**
